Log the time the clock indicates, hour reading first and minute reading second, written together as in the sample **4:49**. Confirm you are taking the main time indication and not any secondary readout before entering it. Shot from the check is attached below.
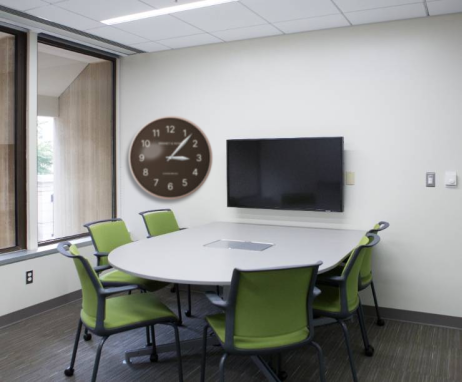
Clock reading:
**3:07**
